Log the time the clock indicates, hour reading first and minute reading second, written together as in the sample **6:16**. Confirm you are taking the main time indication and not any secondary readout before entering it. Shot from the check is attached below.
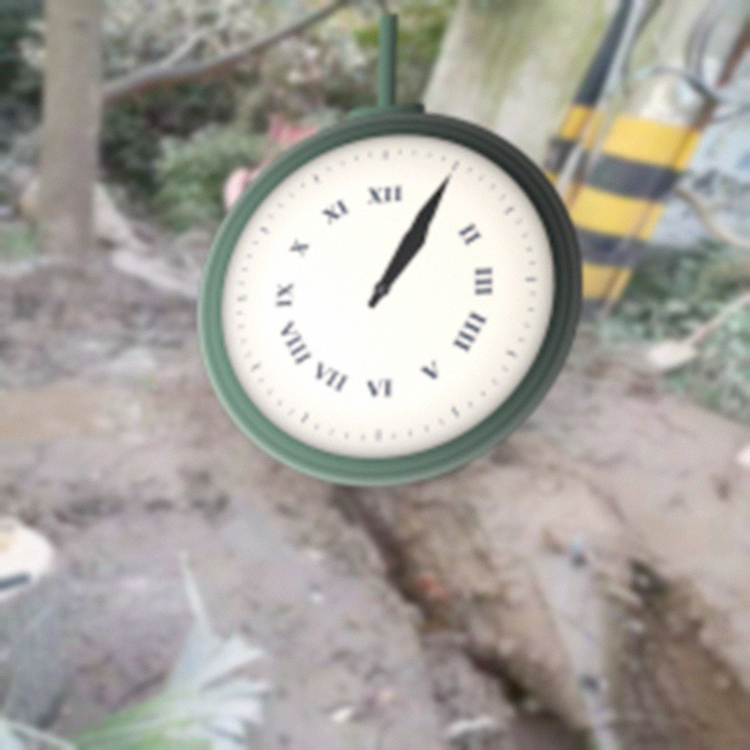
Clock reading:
**1:05**
